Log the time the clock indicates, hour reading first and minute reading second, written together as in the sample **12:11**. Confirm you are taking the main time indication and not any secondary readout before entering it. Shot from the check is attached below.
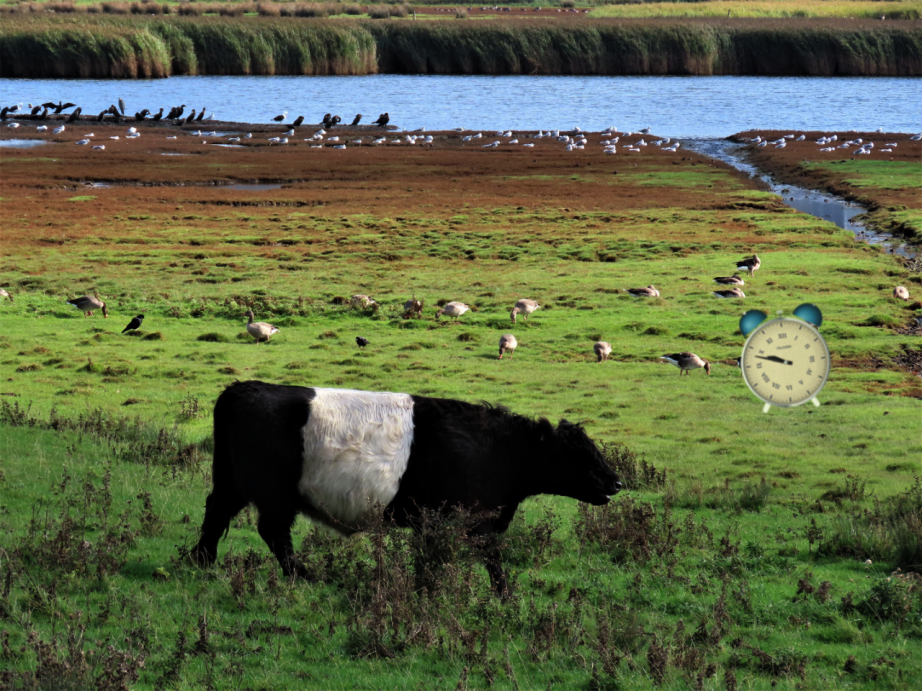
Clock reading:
**9:48**
